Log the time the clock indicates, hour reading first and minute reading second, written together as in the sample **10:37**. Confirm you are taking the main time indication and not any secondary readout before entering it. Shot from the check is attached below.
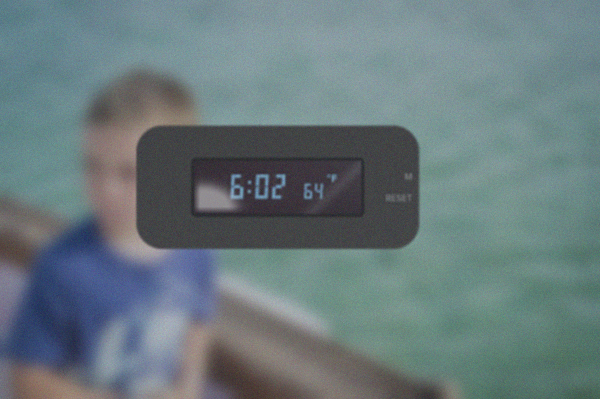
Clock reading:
**6:02**
